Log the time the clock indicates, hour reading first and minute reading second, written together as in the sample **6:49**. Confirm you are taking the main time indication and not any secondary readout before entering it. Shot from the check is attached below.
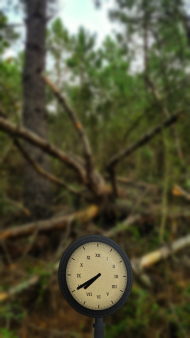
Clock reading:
**7:40**
